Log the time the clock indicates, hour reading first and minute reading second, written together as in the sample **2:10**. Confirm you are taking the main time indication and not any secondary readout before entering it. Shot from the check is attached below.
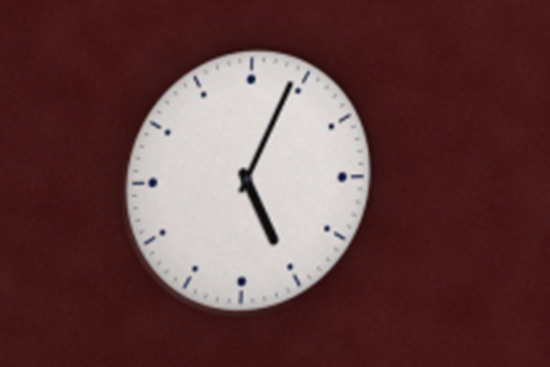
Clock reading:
**5:04**
